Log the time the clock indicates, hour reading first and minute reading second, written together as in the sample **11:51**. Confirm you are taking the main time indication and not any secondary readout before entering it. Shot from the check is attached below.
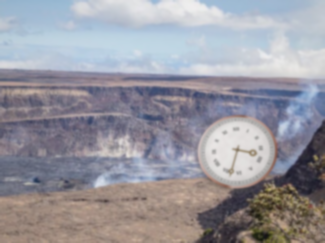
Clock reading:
**3:33**
